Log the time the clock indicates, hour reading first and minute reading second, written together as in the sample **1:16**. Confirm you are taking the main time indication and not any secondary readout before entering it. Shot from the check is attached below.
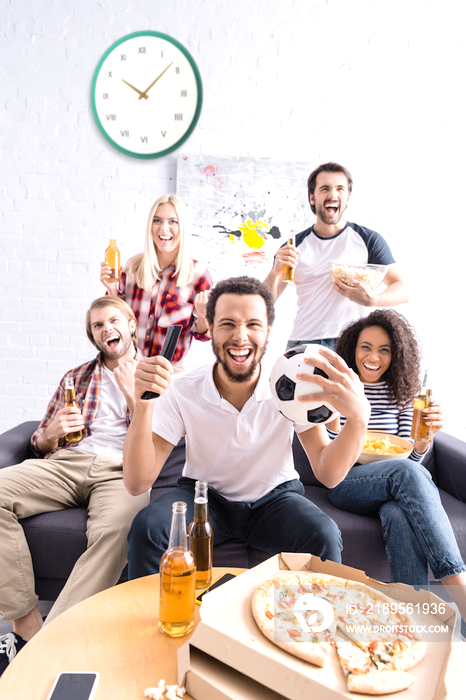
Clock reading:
**10:08**
